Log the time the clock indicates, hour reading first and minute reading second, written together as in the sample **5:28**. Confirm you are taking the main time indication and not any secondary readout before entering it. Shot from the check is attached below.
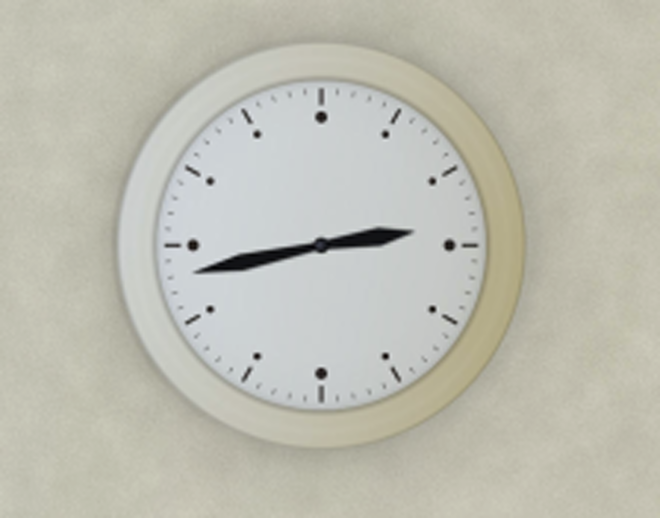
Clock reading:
**2:43**
